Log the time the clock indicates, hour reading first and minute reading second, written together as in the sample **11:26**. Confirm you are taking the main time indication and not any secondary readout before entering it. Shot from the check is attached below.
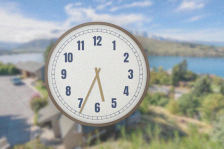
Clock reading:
**5:34**
